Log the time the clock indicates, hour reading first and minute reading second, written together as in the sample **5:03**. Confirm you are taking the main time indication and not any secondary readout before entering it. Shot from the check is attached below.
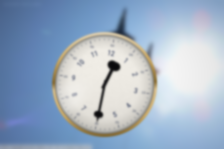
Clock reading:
**12:30**
